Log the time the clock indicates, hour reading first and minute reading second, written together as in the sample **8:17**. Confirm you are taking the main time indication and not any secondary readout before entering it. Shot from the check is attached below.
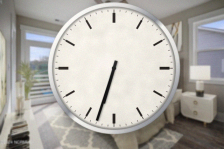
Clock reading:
**6:33**
